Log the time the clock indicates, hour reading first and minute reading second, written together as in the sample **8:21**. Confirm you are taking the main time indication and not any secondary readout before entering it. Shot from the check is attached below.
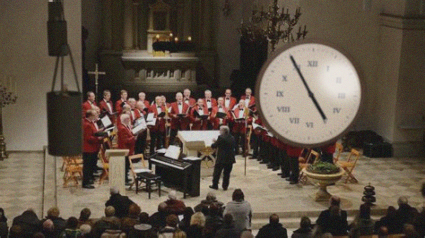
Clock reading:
**4:55**
